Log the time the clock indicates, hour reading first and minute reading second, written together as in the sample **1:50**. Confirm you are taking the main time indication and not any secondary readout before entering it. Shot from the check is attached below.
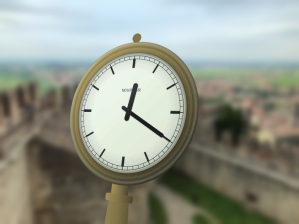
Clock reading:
**12:20**
